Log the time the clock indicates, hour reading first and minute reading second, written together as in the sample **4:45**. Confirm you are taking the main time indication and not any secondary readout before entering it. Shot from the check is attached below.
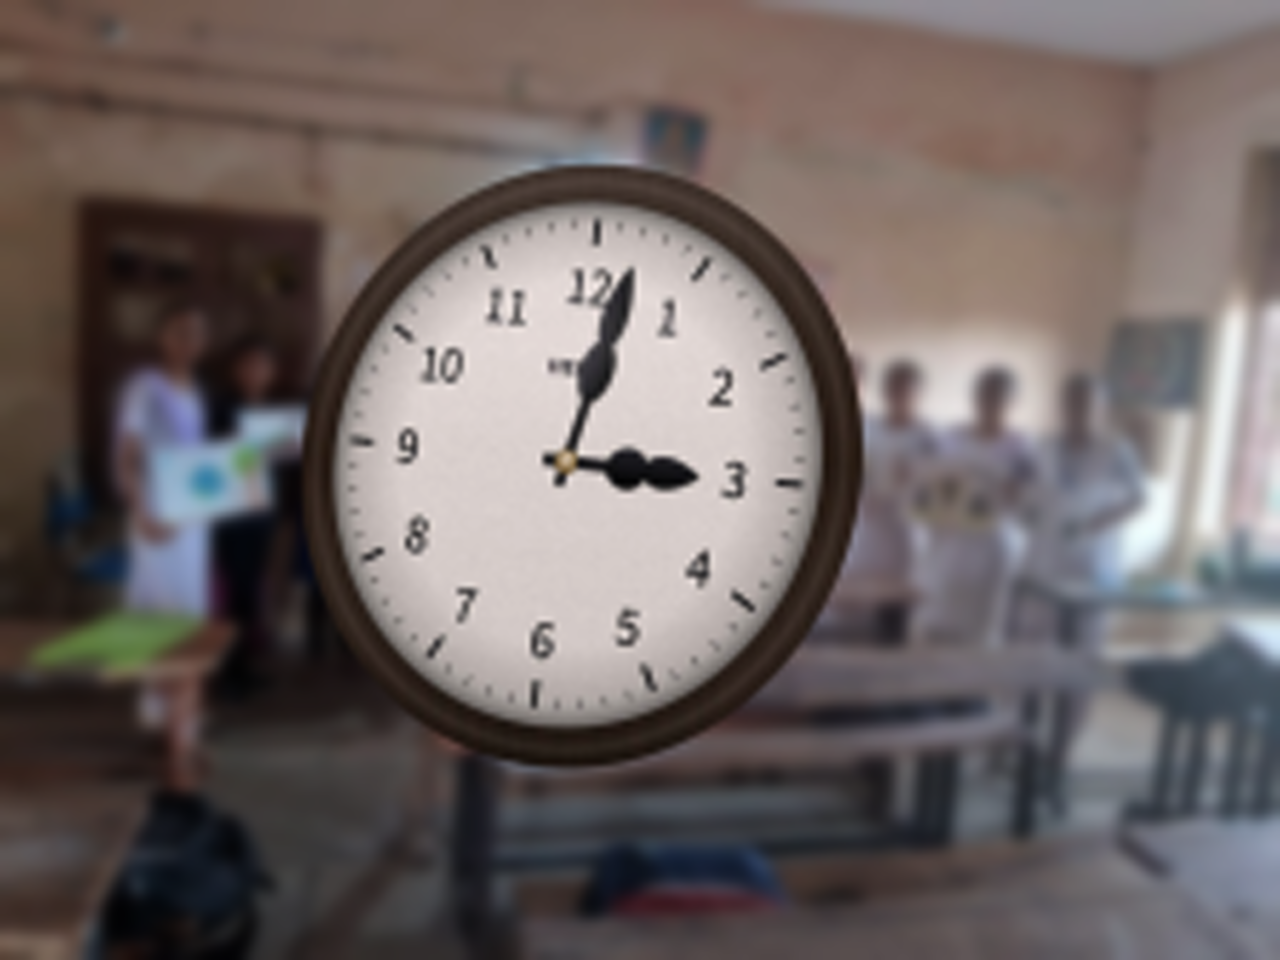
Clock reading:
**3:02**
